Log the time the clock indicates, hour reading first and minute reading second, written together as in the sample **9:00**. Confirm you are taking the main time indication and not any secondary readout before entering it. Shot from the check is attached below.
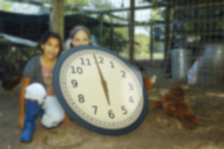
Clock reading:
**5:59**
